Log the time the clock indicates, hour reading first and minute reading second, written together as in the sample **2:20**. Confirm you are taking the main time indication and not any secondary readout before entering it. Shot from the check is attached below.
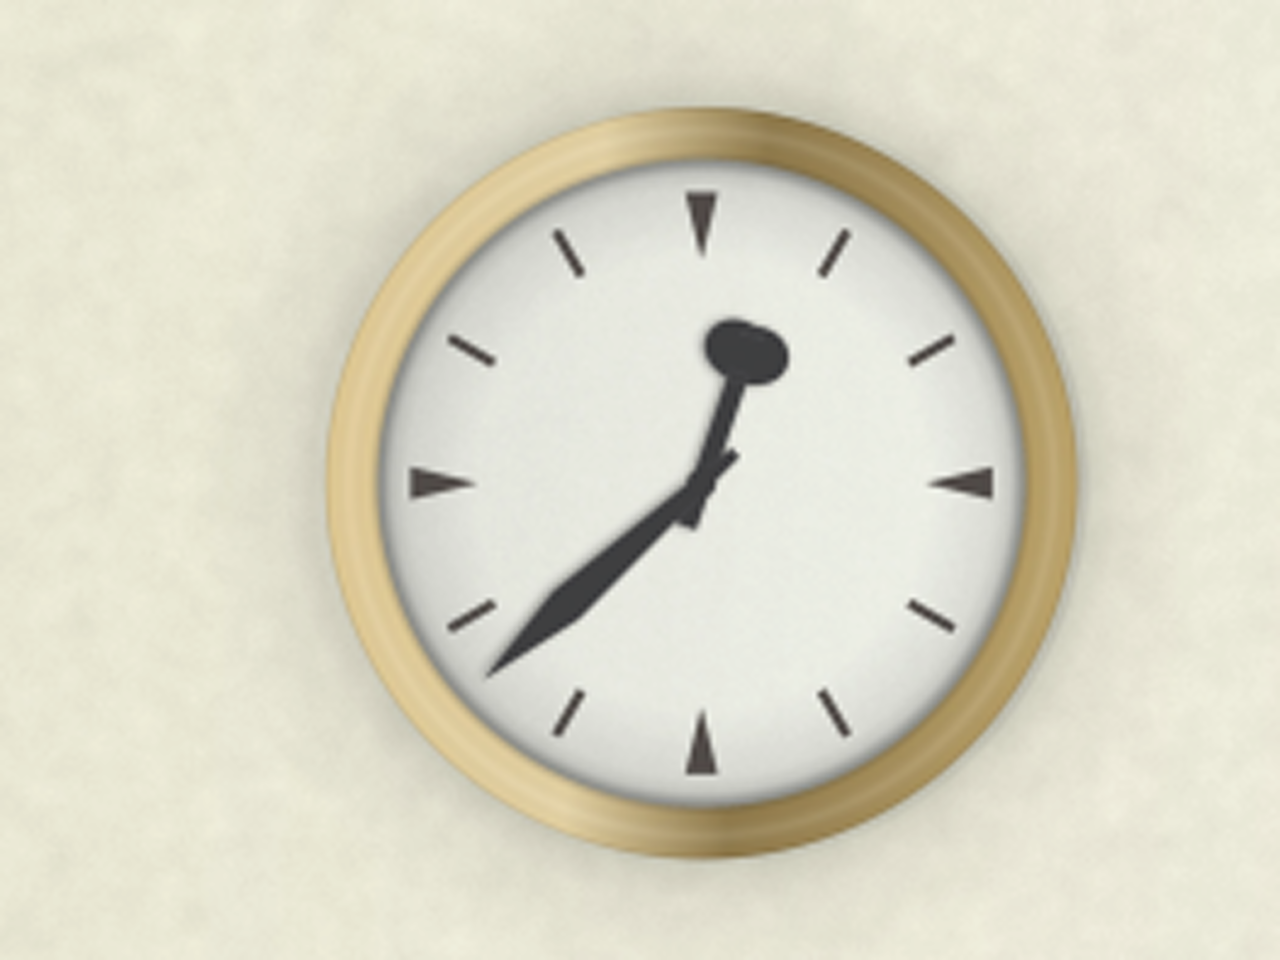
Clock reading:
**12:38**
